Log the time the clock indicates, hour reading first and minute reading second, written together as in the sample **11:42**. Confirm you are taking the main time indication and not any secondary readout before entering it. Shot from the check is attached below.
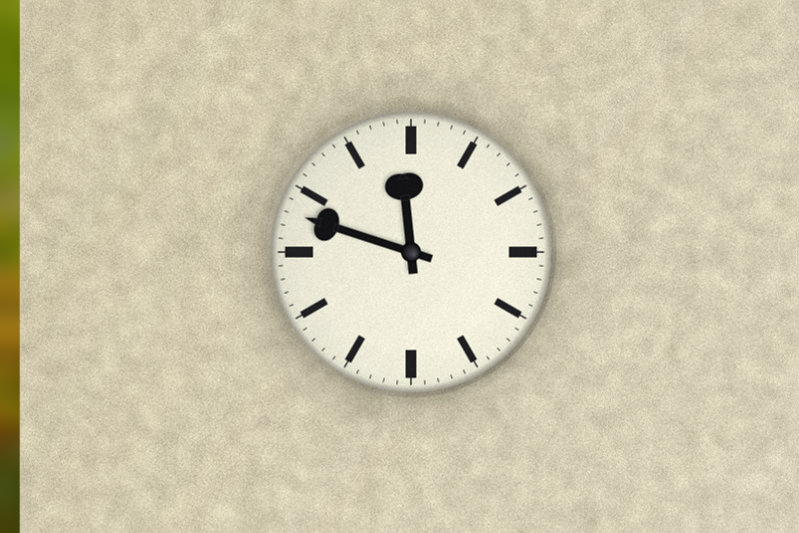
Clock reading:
**11:48**
